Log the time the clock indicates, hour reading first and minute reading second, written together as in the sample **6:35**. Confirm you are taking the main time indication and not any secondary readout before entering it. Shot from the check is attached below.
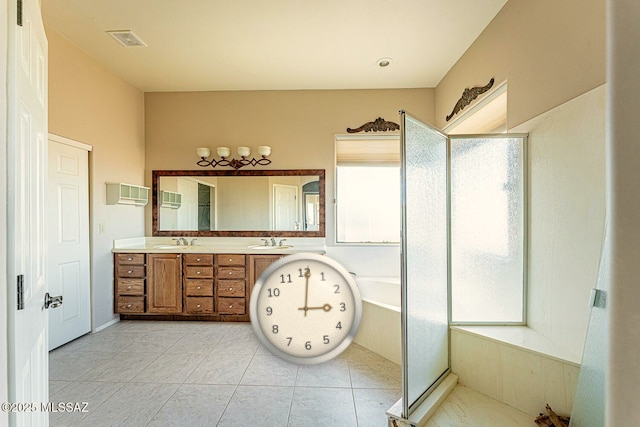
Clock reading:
**3:01**
